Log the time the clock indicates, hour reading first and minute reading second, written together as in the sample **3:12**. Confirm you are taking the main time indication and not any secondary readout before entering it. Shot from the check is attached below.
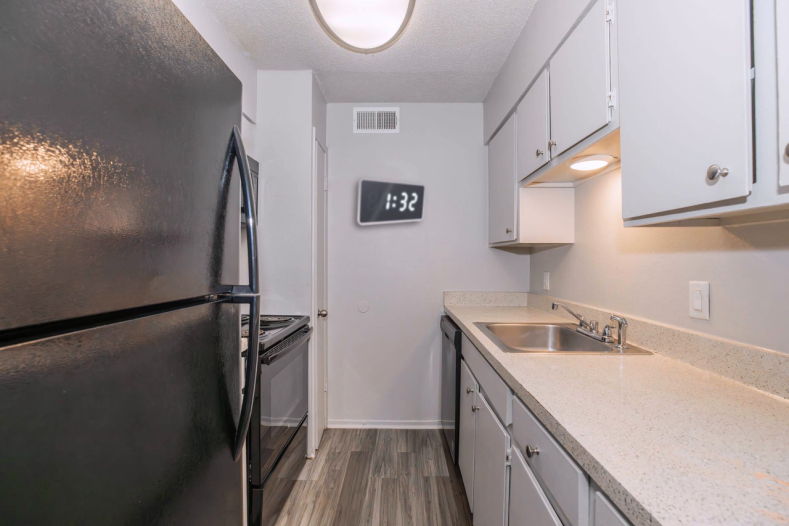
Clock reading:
**1:32**
